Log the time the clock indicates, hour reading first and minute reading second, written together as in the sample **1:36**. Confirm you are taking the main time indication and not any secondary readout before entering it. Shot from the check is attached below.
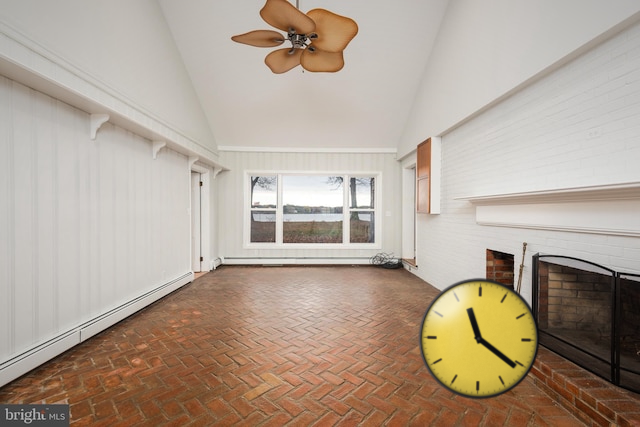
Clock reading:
**11:21**
